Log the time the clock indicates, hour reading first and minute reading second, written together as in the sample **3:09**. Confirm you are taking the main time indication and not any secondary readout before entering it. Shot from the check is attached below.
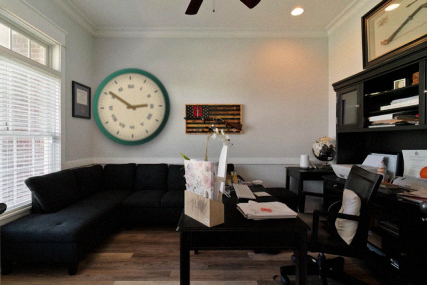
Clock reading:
**2:51**
